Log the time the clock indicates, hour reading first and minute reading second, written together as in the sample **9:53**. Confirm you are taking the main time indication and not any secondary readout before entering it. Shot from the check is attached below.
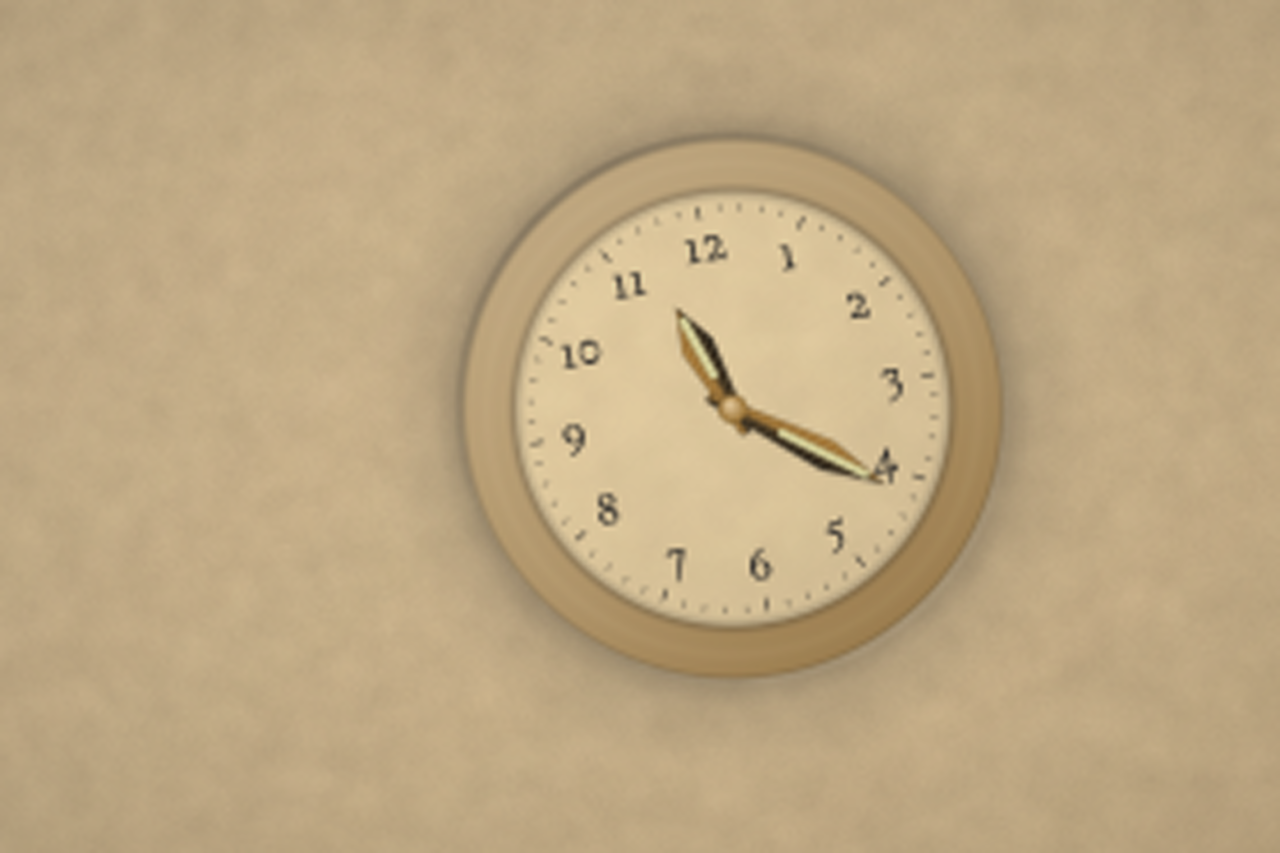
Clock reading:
**11:21**
